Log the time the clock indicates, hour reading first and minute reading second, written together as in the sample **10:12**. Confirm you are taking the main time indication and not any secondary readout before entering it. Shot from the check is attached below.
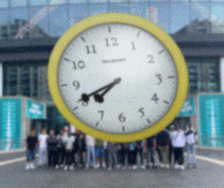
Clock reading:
**7:41**
